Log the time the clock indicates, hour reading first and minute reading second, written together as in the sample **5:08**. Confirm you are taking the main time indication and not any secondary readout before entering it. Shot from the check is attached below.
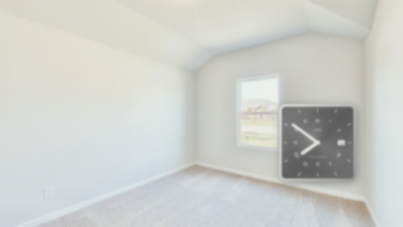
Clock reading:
**7:51**
